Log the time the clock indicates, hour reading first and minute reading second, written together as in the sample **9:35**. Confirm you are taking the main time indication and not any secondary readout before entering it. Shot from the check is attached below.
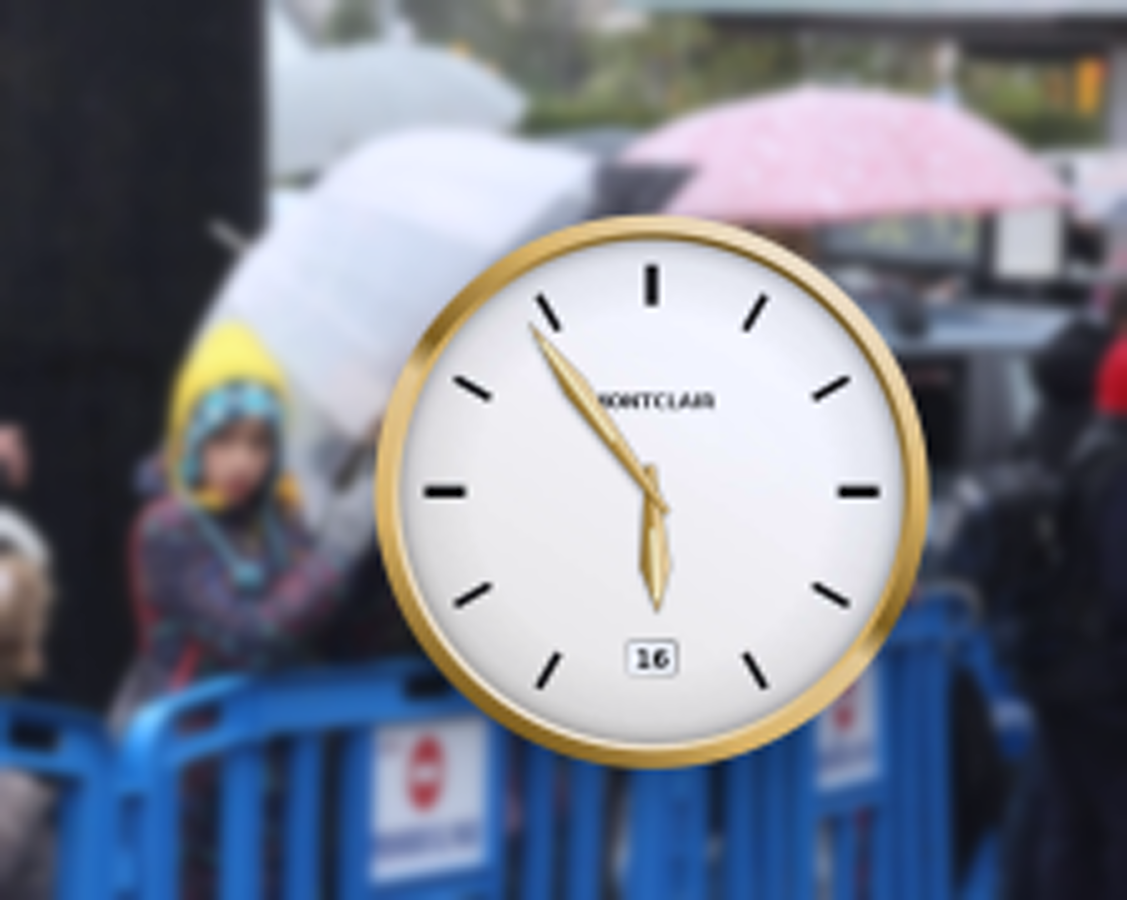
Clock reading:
**5:54**
